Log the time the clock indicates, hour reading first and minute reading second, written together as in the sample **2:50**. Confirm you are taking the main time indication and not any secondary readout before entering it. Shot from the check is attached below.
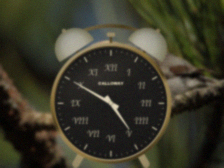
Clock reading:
**4:50**
